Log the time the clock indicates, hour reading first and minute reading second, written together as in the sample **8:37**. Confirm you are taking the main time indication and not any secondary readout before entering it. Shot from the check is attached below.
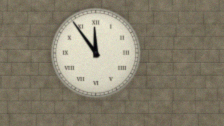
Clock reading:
**11:54**
